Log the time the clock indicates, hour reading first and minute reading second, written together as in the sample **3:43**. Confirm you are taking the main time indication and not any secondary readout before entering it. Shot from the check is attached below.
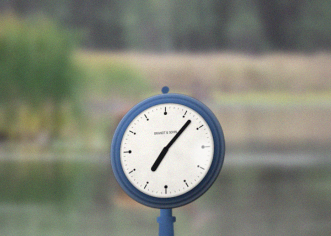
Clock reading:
**7:07**
